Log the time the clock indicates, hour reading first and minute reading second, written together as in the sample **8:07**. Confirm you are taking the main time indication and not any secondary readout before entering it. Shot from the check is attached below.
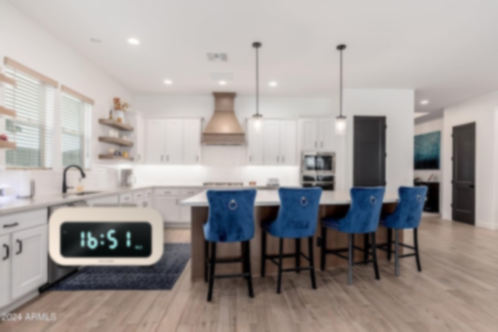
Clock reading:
**16:51**
